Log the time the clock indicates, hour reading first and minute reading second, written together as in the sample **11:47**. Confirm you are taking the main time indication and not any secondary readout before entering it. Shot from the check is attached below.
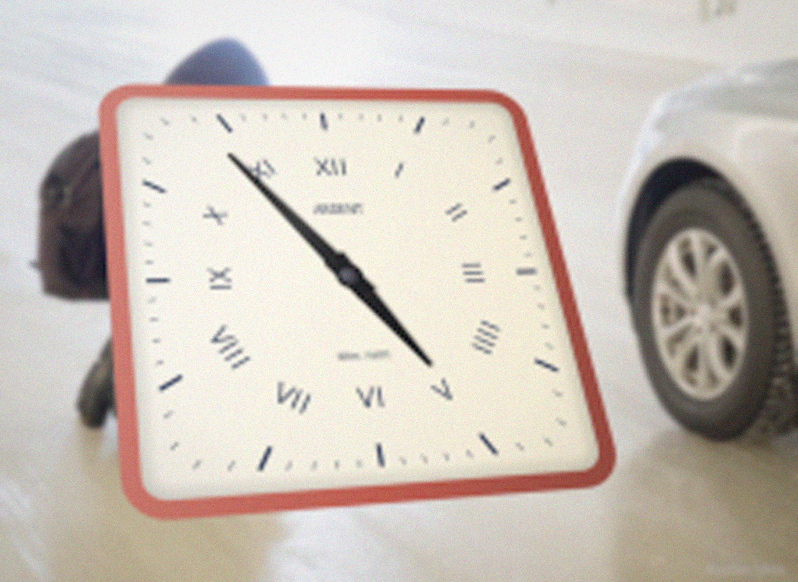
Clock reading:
**4:54**
